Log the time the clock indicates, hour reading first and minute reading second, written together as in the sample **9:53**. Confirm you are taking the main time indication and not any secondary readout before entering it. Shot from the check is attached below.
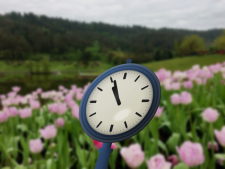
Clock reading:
**10:56**
